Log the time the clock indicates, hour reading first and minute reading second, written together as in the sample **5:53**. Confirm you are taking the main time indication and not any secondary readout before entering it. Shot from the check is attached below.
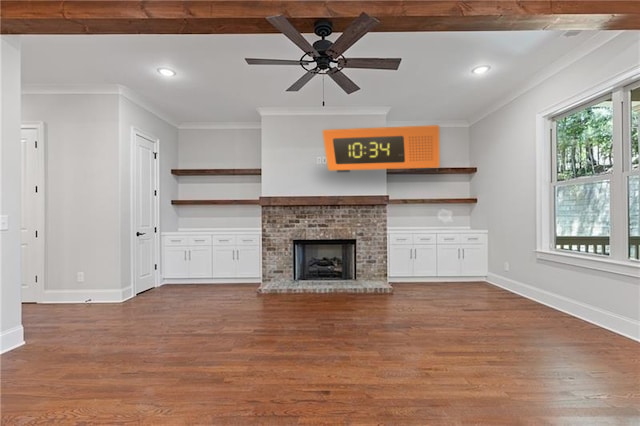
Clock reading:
**10:34**
